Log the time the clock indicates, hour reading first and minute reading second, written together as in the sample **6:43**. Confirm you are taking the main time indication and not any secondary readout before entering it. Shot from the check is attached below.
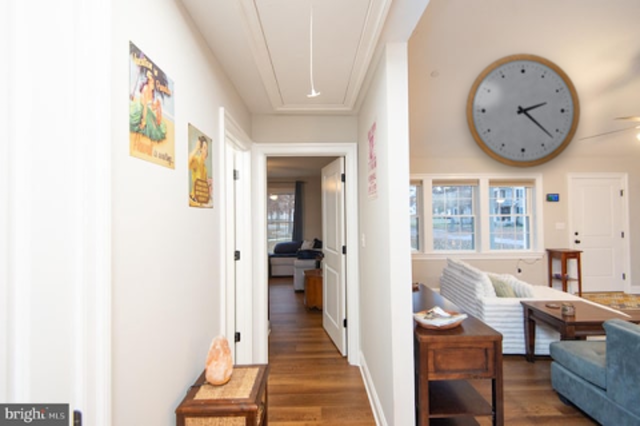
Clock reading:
**2:22**
